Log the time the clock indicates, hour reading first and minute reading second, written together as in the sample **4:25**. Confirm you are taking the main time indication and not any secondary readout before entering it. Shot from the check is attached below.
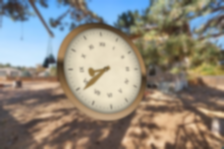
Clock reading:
**8:39**
